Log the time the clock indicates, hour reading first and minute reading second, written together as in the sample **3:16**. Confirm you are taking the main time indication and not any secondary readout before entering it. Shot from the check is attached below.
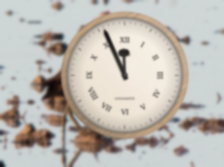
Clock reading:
**11:56**
